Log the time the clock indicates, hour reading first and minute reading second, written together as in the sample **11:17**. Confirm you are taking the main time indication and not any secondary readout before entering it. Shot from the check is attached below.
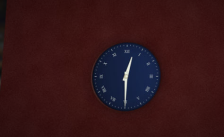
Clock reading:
**12:30**
